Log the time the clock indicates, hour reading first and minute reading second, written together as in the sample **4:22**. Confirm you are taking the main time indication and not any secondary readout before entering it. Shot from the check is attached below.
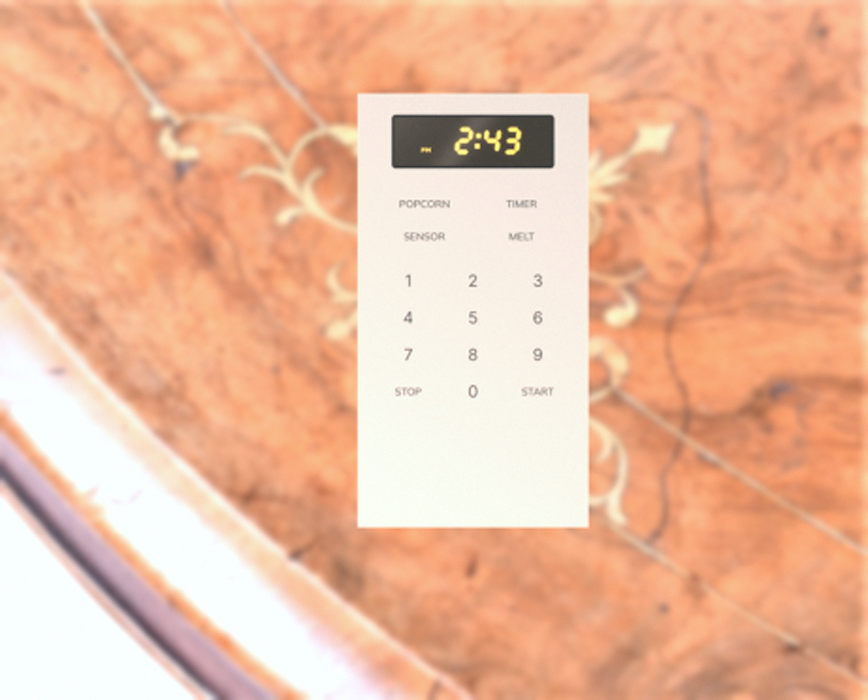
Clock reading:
**2:43**
